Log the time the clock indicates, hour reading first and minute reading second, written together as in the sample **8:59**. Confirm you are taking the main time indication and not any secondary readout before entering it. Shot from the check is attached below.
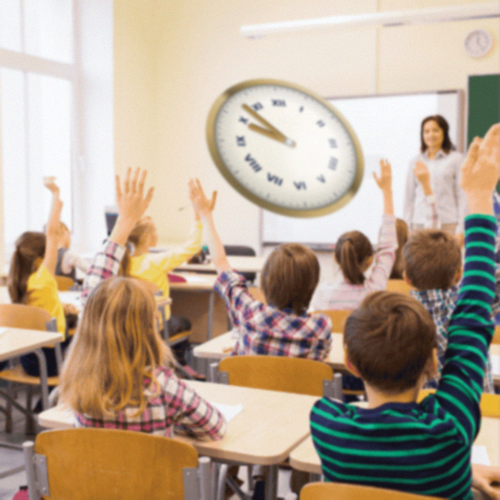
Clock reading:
**9:53**
